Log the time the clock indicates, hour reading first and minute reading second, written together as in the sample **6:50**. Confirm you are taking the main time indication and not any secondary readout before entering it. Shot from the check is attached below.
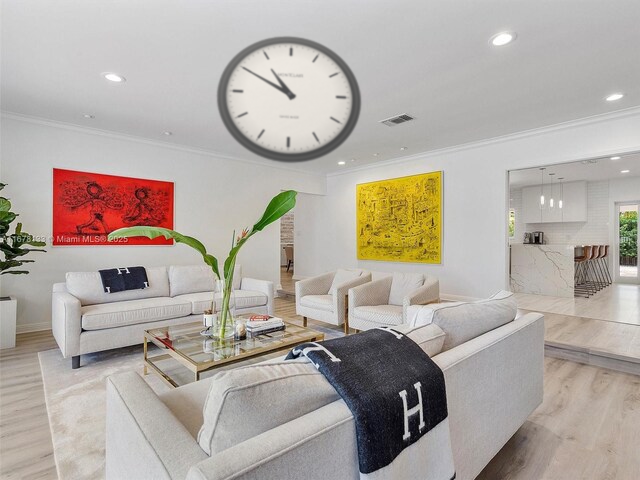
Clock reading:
**10:50**
